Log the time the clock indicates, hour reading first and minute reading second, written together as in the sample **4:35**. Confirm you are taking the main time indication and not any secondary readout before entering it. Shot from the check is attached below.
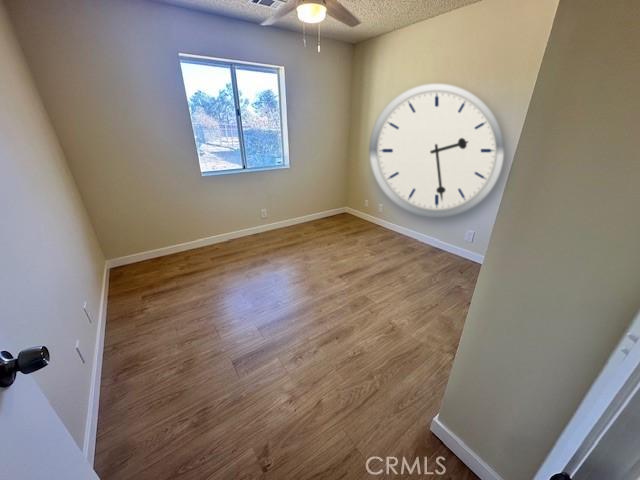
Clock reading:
**2:29**
